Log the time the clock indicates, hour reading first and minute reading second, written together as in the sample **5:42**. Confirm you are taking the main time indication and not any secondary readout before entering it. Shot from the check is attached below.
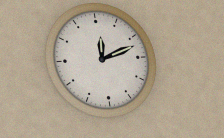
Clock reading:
**12:12**
